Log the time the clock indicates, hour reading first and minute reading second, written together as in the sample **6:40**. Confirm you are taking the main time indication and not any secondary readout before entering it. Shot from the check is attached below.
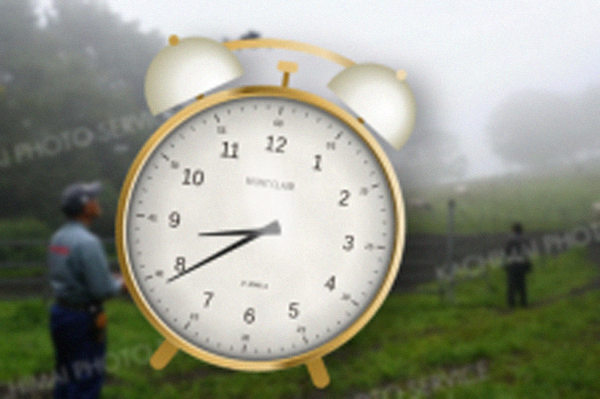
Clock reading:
**8:39**
